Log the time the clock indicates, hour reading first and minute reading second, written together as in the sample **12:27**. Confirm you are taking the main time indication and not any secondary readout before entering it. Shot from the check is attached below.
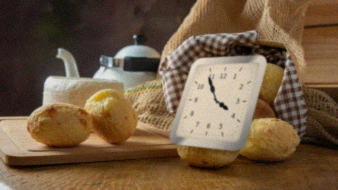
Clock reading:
**3:54**
